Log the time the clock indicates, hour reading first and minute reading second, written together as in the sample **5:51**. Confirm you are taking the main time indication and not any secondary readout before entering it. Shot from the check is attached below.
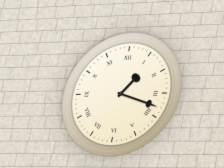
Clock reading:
**1:18**
